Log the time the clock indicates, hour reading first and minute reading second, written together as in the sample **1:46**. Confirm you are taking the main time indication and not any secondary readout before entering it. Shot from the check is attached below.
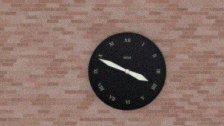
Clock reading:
**3:49**
